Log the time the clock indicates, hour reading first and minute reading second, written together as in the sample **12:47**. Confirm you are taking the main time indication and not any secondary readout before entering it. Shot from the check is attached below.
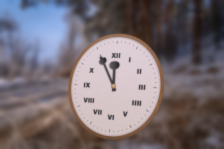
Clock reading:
**11:55**
